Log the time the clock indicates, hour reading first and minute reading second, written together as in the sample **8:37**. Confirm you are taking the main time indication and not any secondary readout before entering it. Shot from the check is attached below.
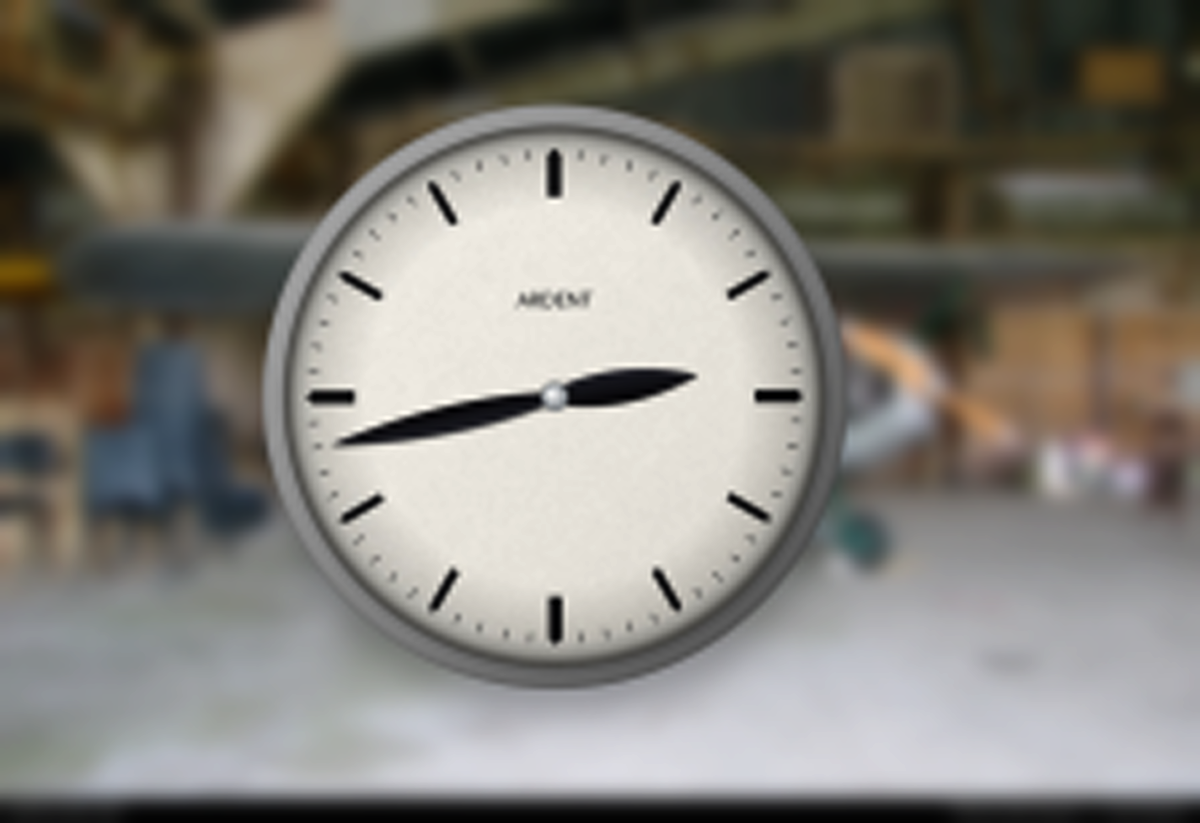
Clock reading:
**2:43**
